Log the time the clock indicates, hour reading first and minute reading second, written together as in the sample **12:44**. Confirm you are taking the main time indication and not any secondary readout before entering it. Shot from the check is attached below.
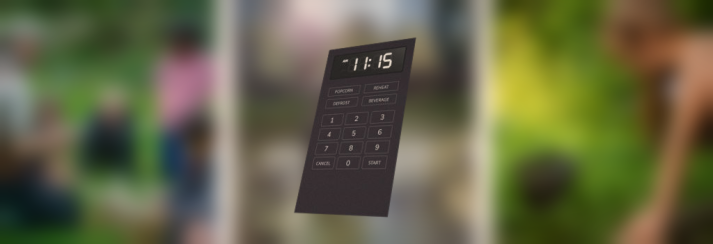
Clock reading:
**11:15**
